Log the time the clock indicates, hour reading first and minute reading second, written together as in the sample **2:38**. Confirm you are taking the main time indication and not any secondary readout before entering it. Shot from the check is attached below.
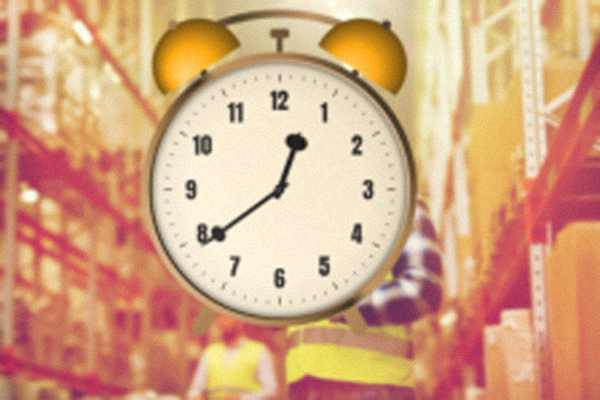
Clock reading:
**12:39**
